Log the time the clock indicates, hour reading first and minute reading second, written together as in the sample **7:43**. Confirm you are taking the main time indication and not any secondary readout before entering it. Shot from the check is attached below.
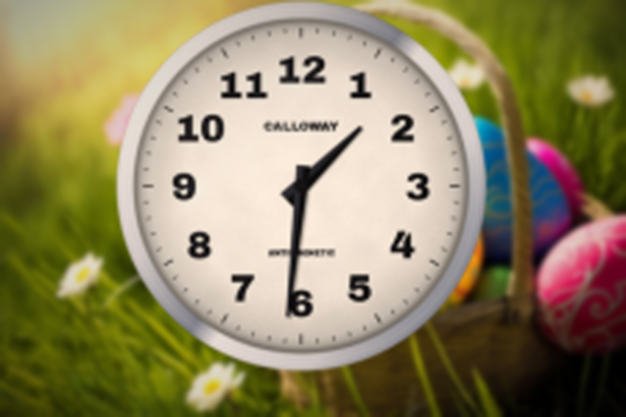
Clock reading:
**1:31**
